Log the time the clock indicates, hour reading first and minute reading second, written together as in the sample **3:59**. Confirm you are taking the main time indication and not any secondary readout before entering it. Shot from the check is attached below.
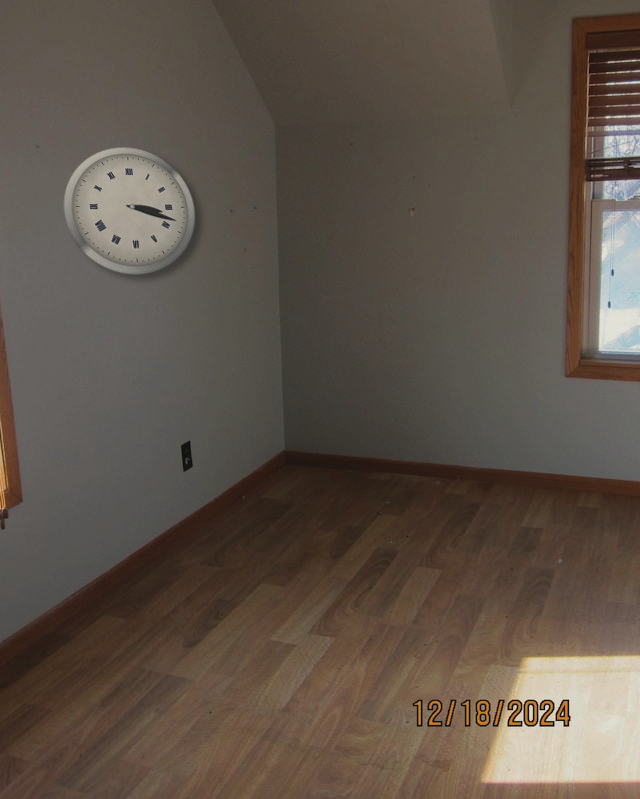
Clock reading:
**3:18**
